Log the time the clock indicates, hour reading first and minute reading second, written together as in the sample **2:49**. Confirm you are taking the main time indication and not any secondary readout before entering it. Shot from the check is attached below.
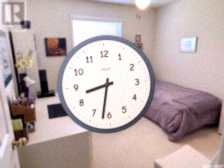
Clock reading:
**8:32**
